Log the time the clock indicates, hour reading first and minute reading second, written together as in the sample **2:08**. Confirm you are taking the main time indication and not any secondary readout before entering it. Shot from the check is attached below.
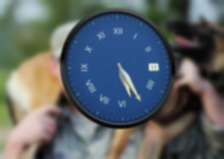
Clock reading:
**5:25**
